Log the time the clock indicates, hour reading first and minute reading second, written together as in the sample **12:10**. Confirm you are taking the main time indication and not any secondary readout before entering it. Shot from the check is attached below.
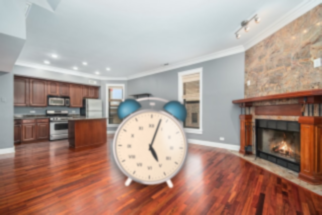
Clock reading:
**5:03**
